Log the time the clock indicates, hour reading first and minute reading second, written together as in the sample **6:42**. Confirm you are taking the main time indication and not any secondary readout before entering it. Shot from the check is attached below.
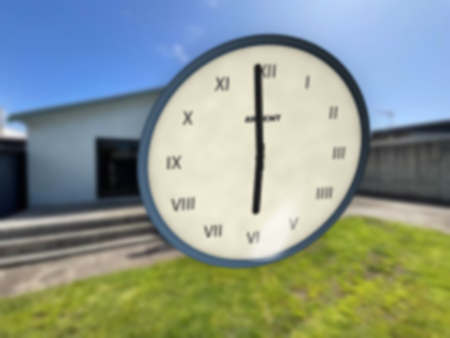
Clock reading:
**5:59**
